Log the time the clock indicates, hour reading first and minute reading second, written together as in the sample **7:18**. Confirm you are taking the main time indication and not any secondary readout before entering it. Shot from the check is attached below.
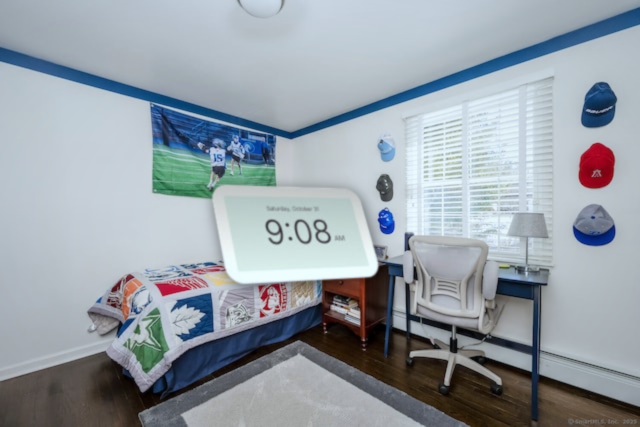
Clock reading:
**9:08**
